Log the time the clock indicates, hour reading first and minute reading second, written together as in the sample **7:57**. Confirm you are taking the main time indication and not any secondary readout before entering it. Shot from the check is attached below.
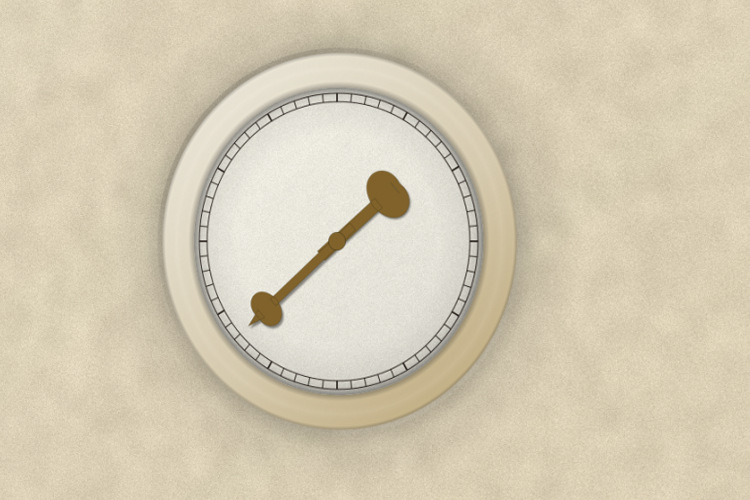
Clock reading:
**1:38**
